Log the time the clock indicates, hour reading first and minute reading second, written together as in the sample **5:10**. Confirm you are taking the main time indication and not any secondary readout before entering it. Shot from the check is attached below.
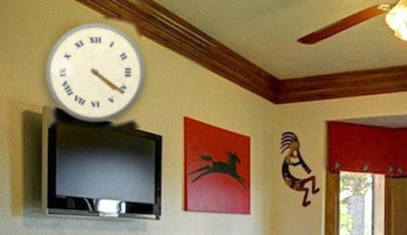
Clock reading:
**4:21**
